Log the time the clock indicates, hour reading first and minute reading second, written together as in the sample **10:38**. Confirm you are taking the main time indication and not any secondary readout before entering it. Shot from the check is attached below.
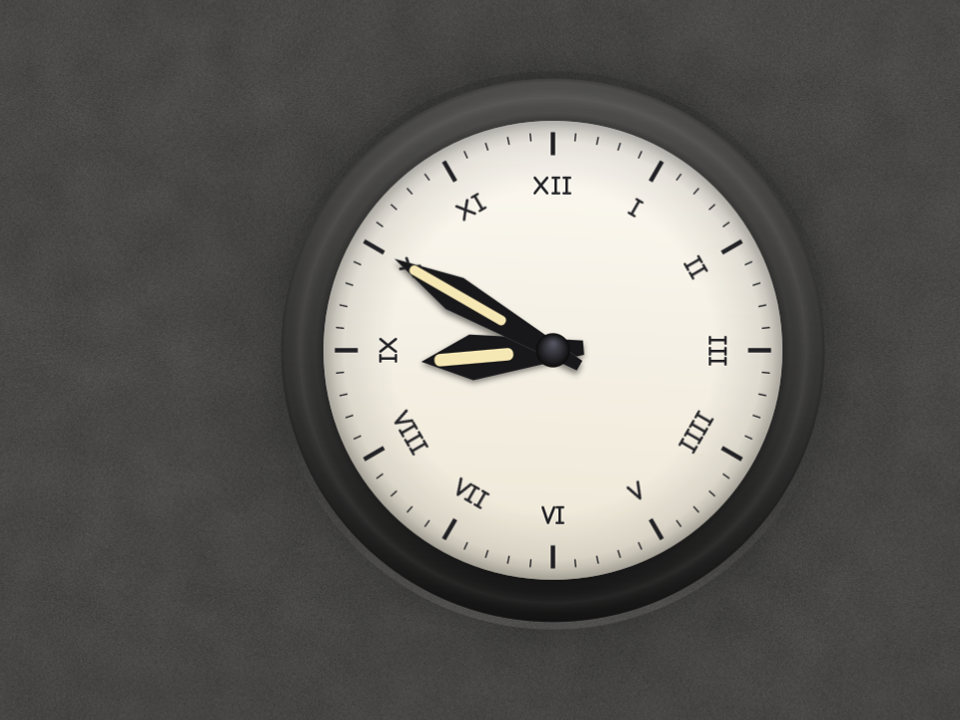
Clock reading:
**8:50**
